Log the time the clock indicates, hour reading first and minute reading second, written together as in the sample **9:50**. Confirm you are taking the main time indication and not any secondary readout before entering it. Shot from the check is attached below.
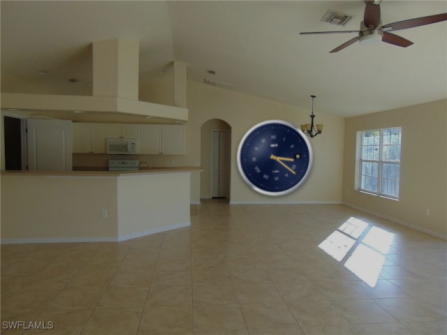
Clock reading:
**3:22**
